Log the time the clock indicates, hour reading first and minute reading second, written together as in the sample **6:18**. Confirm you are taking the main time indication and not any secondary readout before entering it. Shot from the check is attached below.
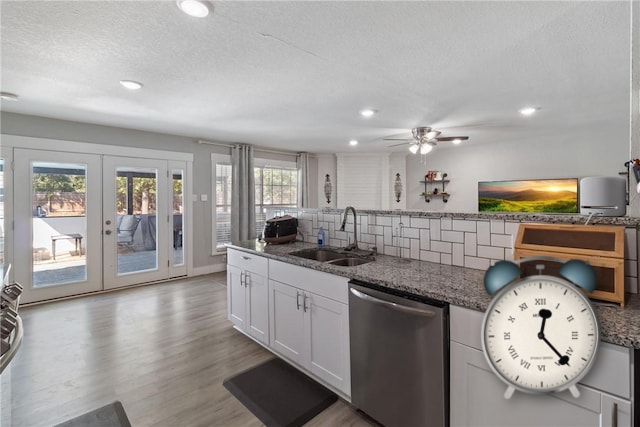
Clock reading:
**12:23**
